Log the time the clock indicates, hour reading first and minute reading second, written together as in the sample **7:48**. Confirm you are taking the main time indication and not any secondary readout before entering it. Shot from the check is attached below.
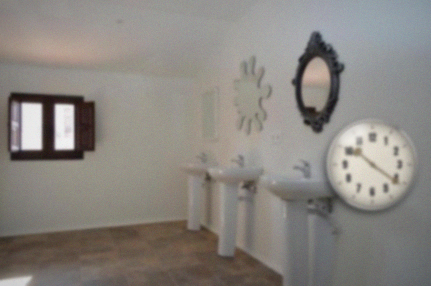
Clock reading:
**10:21**
